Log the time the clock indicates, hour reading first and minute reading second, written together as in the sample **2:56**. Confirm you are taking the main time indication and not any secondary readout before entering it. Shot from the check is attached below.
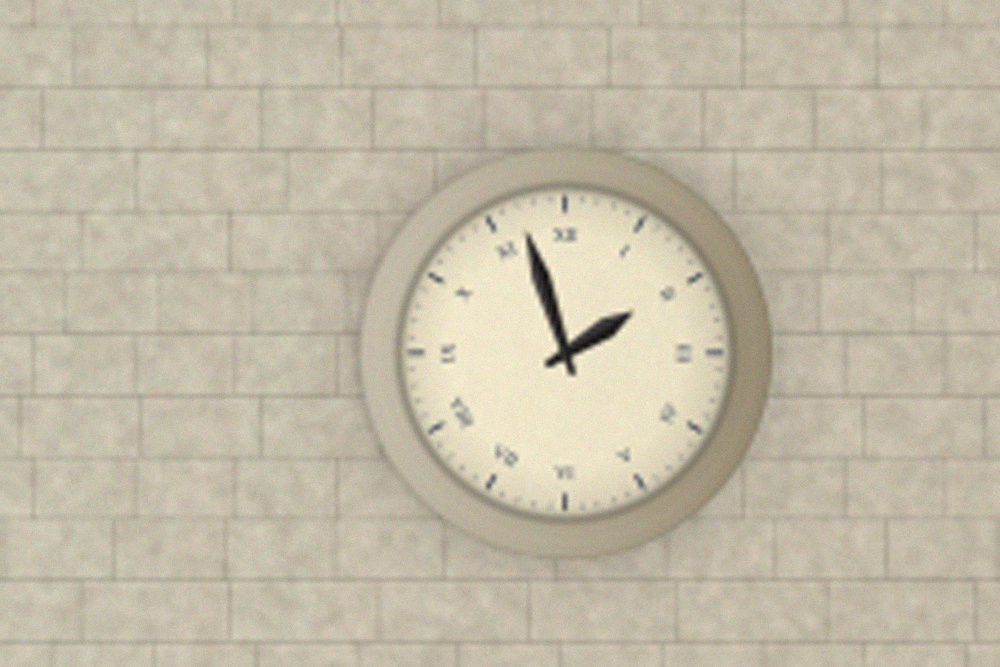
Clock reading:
**1:57**
